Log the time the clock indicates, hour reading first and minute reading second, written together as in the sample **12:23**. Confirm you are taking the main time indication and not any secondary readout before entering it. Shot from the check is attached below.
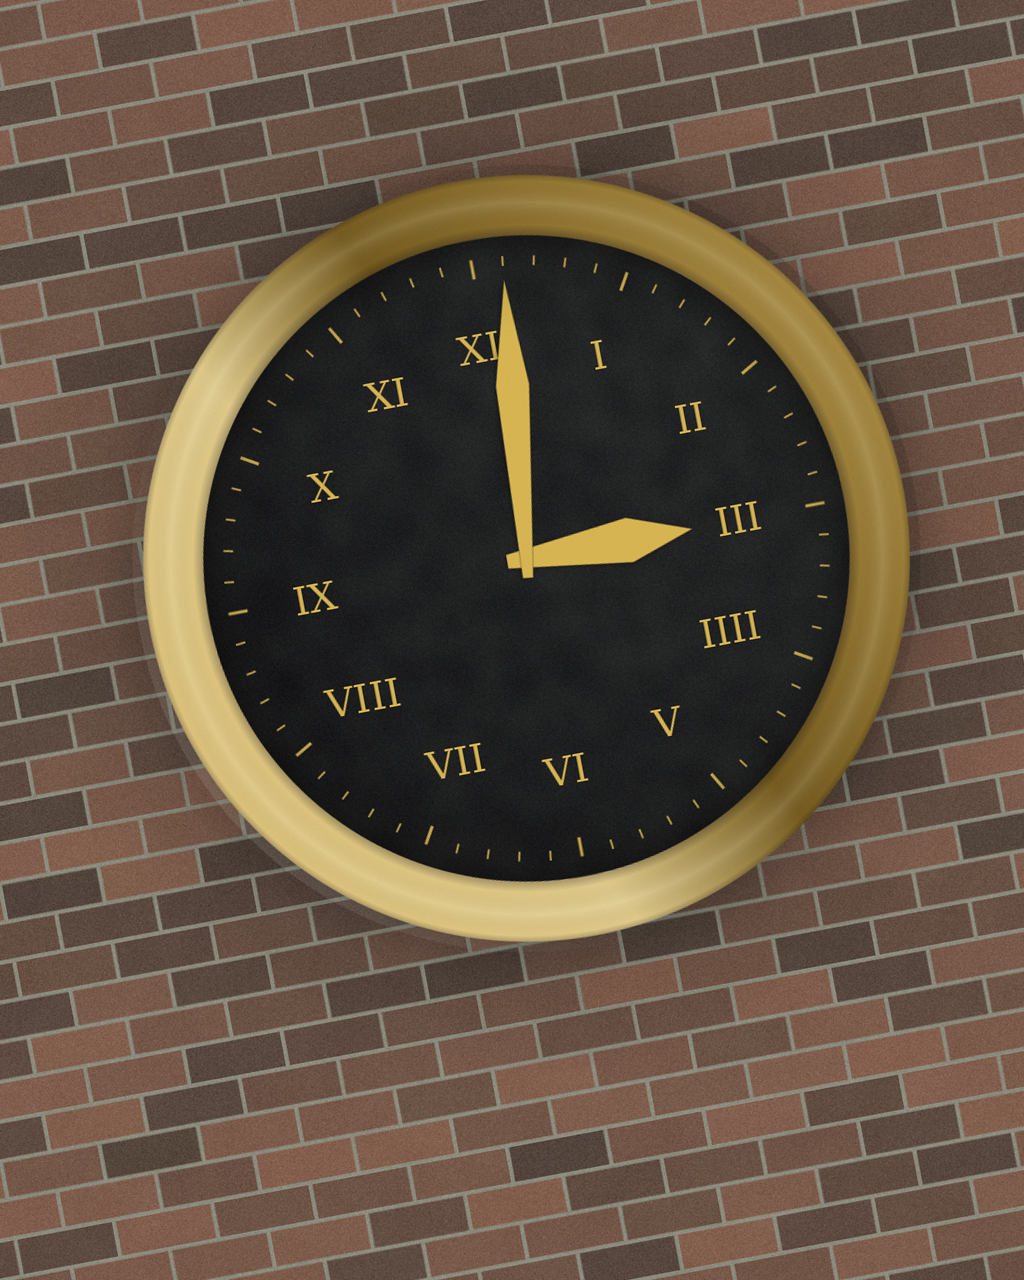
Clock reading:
**3:01**
